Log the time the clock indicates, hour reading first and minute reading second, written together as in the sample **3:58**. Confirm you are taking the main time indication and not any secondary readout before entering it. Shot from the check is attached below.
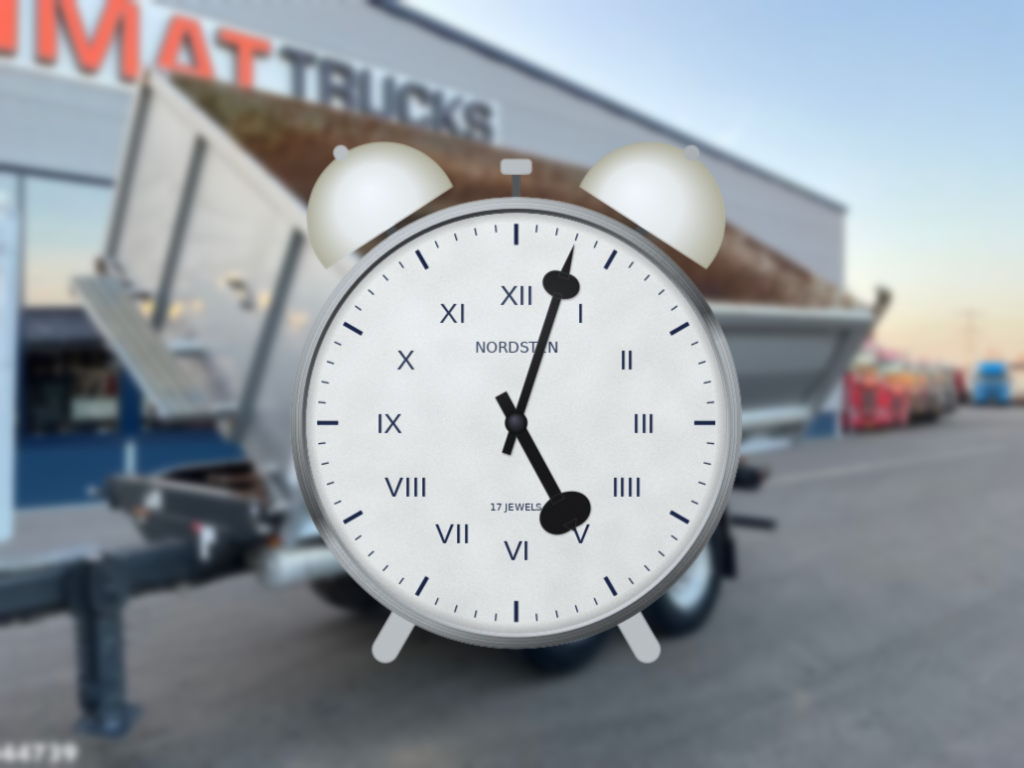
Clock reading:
**5:03**
